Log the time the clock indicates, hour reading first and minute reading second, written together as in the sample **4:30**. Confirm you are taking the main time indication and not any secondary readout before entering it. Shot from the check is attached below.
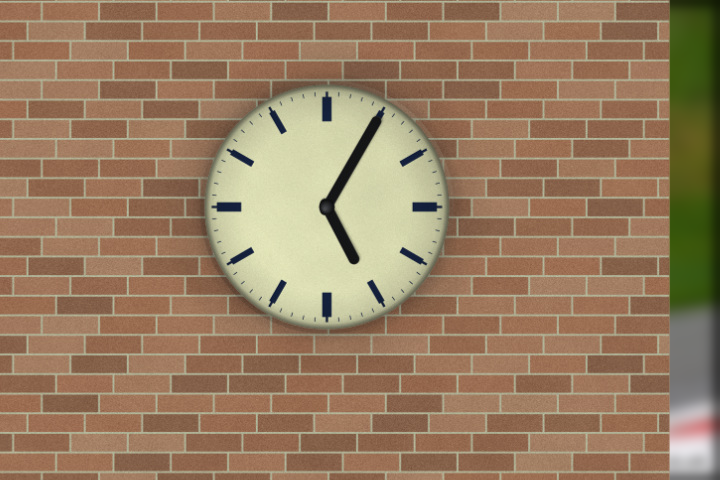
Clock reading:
**5:05**
